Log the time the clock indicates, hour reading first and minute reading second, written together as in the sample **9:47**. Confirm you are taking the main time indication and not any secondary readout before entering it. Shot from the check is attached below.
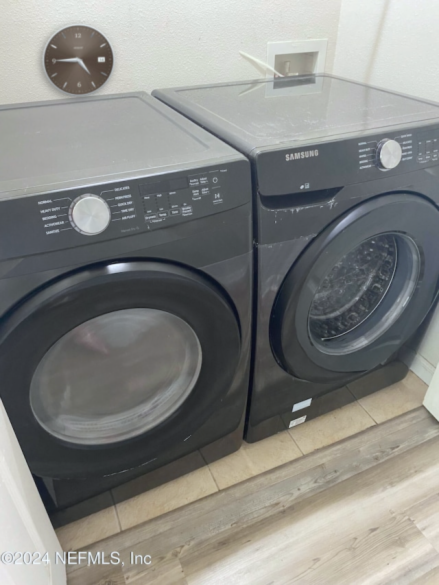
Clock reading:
**4:45**
